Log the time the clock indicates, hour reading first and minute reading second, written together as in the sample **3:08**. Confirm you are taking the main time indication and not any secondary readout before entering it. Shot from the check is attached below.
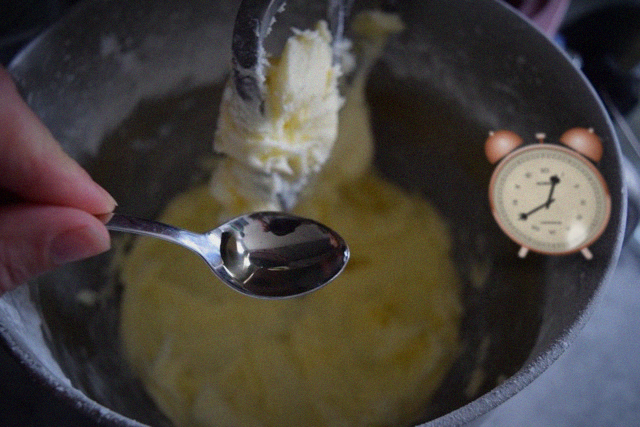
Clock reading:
**12:40**
